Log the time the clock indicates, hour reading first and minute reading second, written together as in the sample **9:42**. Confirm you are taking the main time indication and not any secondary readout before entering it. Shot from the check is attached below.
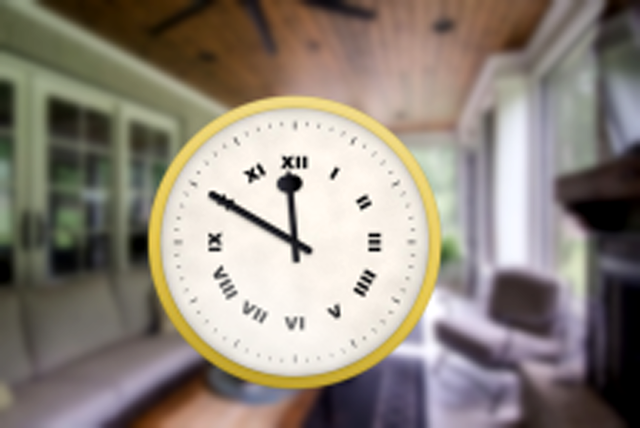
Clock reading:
**11:50**
